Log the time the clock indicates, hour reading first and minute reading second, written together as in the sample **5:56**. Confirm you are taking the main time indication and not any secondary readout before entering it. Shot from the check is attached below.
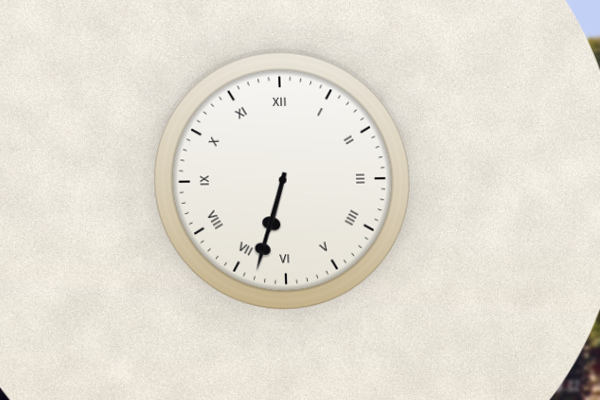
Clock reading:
**6:33**
